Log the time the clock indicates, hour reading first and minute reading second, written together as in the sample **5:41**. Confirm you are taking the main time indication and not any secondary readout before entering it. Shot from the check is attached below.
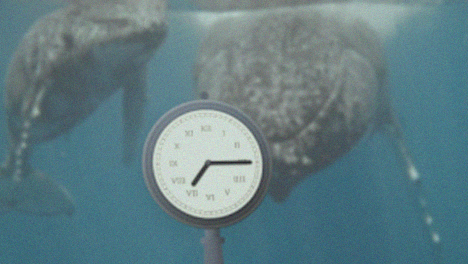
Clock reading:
**7:15**
